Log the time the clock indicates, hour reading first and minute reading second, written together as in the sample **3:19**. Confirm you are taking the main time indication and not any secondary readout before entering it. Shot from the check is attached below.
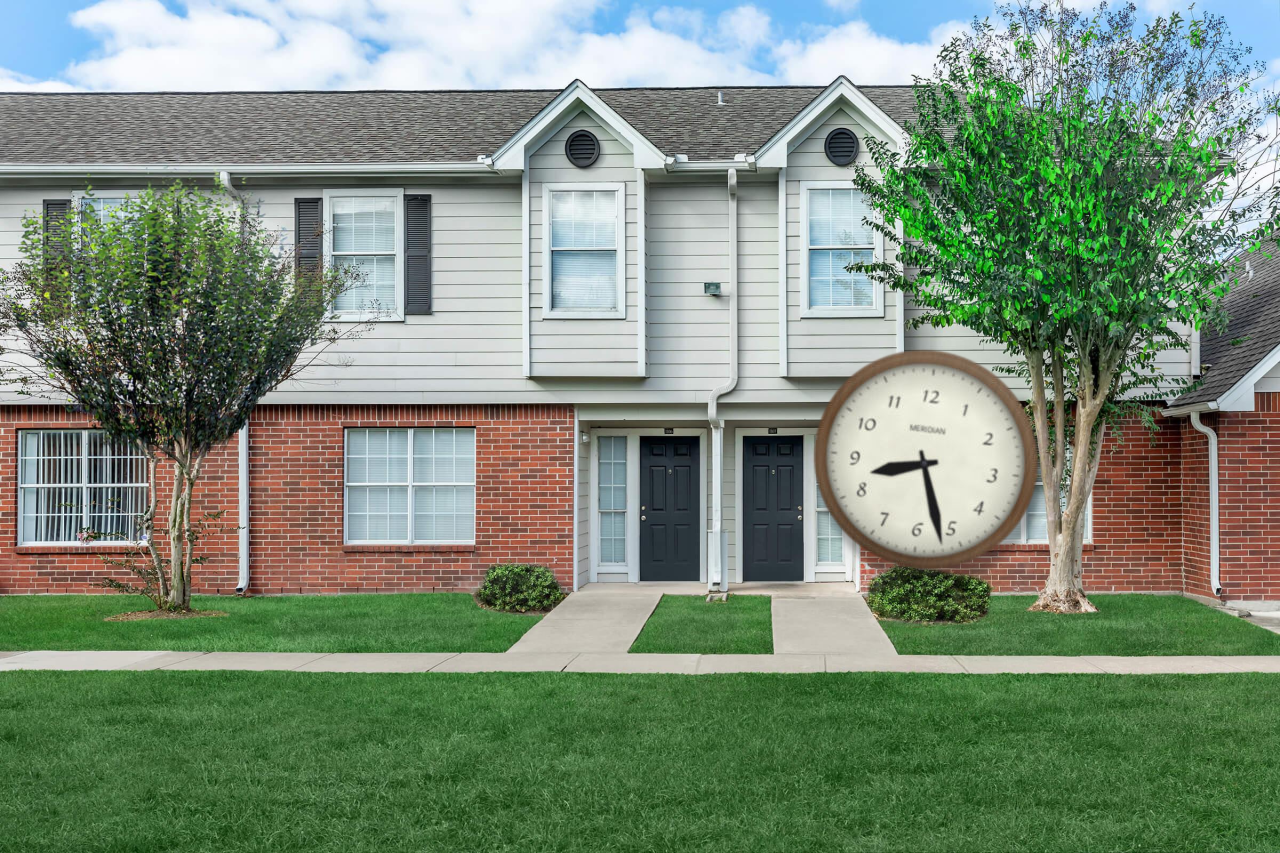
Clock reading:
**8:27**
